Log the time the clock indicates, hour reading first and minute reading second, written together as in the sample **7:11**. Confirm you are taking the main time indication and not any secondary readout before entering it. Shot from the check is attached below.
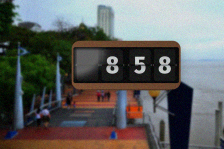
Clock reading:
**8:58**
